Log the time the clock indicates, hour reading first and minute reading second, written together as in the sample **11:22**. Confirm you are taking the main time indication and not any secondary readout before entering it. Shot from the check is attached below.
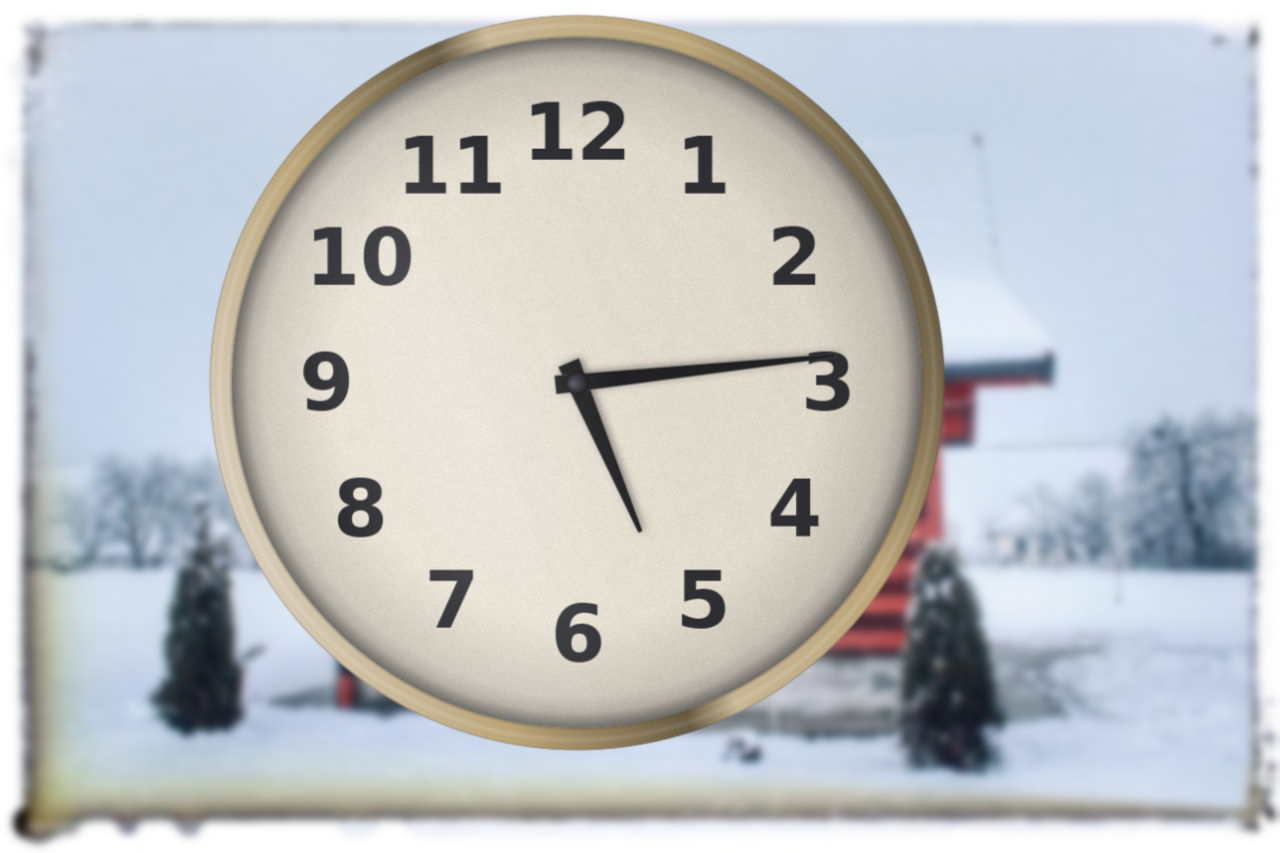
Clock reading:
**5:14**
